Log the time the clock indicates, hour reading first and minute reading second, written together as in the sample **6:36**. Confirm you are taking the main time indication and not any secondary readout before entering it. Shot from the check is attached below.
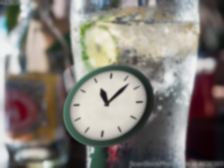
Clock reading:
**11:07**
